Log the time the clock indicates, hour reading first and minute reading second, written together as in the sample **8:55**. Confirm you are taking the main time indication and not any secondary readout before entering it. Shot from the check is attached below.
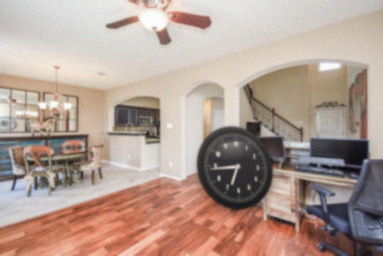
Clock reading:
**6:44**
